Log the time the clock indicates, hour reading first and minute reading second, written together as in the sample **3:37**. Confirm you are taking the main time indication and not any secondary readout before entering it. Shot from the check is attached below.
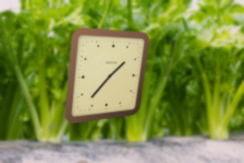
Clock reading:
**1:37**
